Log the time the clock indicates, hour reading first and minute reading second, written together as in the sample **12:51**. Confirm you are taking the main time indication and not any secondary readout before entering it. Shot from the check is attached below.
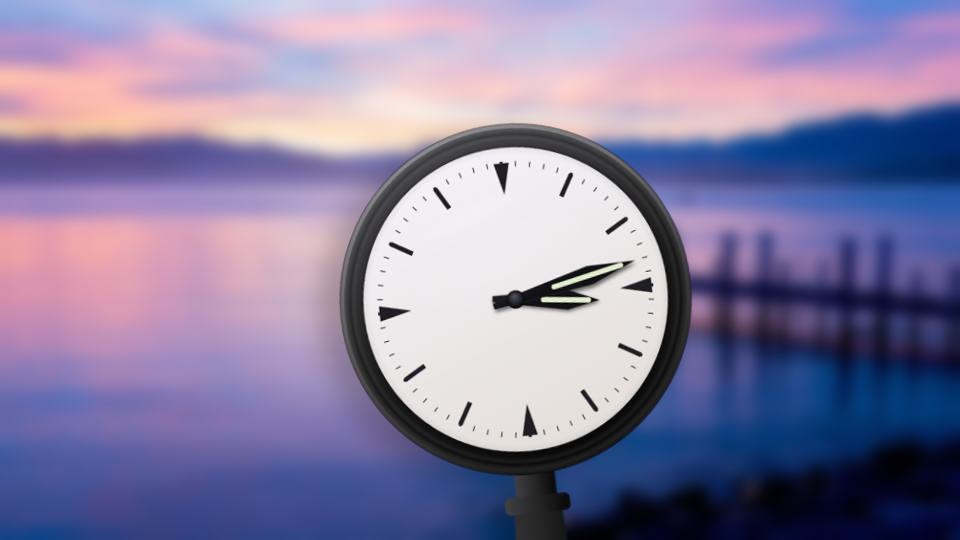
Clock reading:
**3:13**
